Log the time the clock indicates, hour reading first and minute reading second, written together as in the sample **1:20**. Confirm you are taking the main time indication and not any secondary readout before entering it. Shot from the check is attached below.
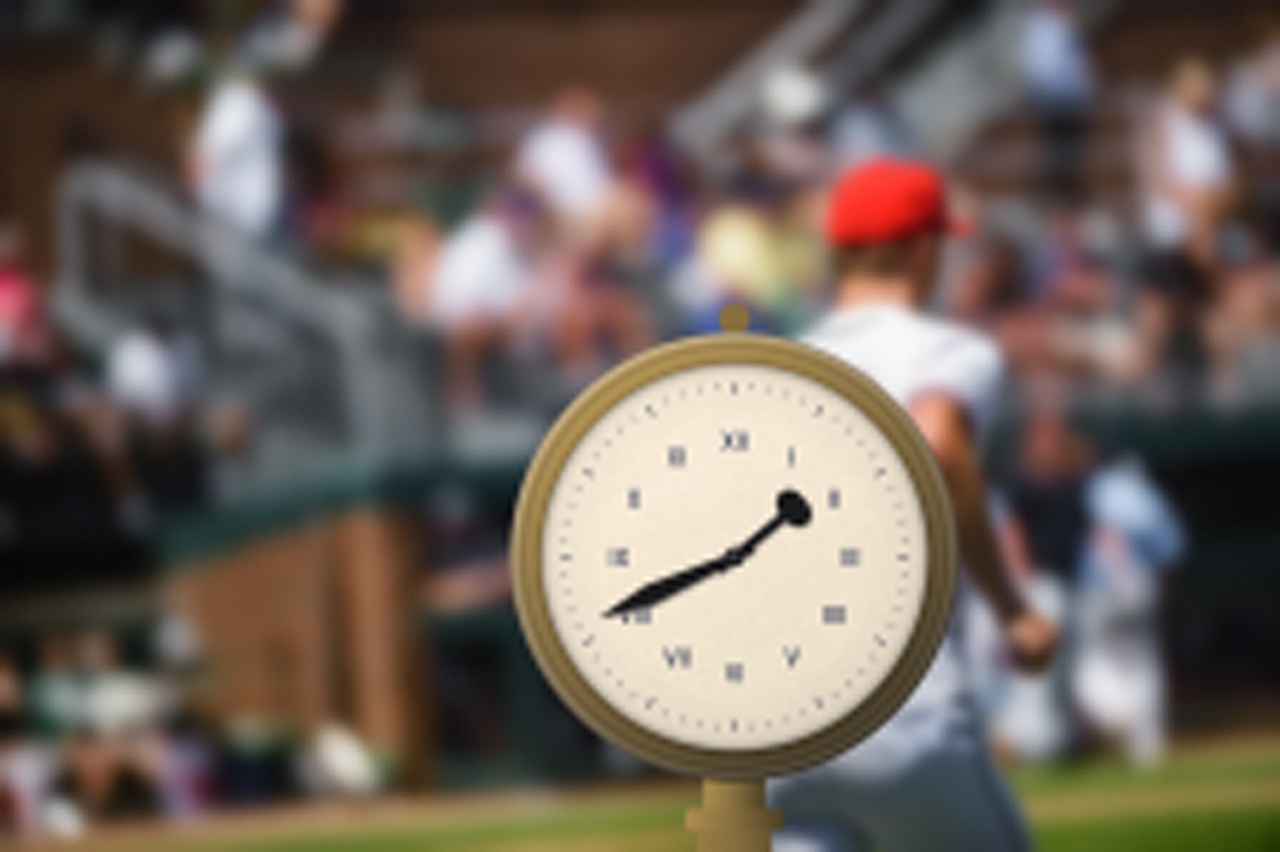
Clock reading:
**1:41**
